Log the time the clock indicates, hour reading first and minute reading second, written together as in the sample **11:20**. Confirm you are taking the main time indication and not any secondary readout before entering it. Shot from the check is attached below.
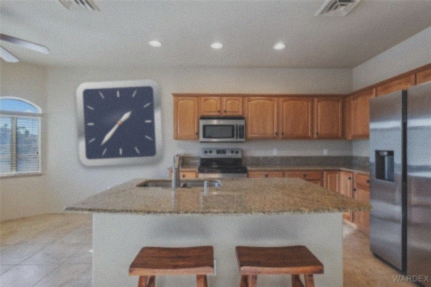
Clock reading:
**1:37**
